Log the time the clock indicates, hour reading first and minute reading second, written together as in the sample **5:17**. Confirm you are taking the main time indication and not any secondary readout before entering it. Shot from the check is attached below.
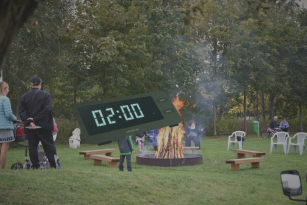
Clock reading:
**2:00**
